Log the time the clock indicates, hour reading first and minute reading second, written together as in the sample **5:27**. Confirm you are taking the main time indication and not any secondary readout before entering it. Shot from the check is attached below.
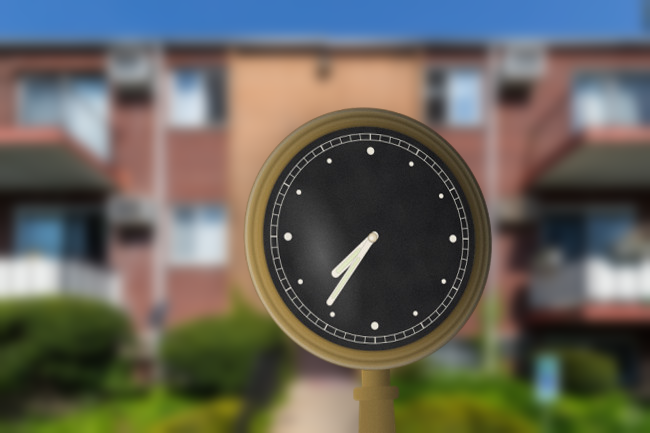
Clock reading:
**7:36**
